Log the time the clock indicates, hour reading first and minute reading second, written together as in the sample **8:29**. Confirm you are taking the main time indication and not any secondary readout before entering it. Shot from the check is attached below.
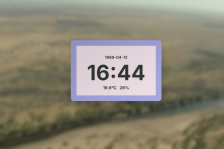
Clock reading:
**16:44**
